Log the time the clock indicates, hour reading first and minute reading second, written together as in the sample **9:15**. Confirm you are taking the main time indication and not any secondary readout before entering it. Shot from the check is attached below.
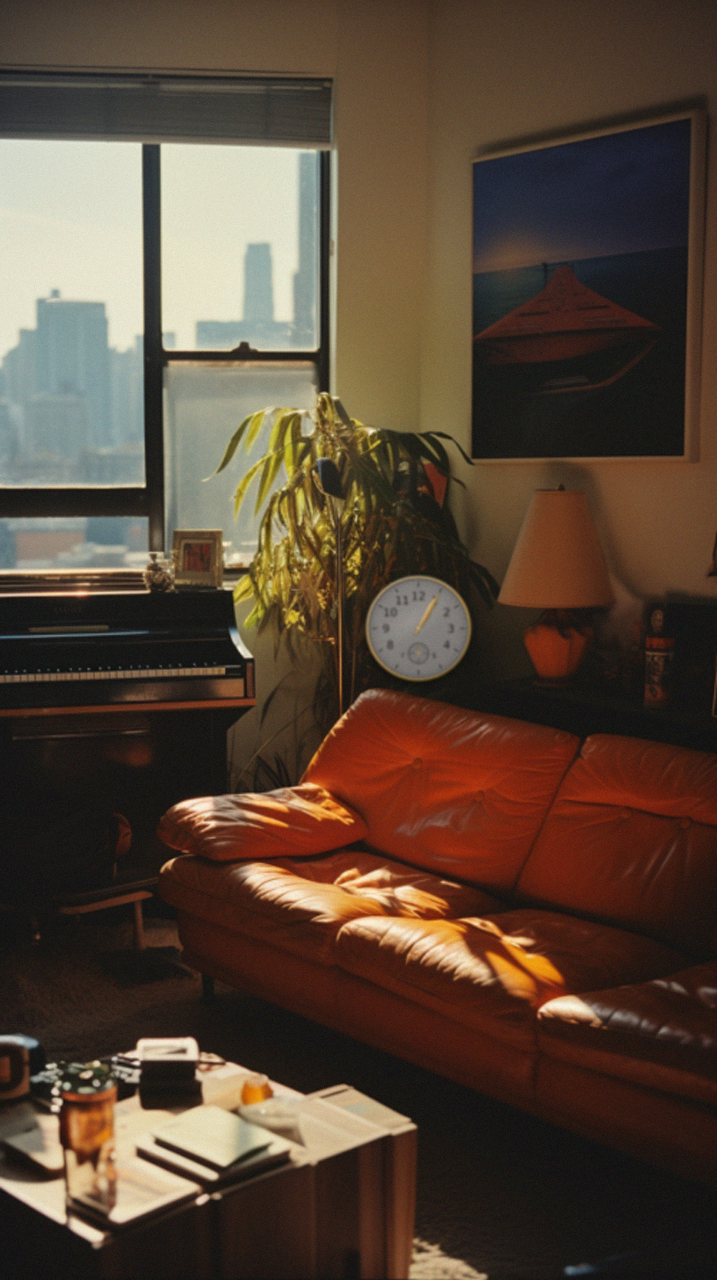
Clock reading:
**1:05**
